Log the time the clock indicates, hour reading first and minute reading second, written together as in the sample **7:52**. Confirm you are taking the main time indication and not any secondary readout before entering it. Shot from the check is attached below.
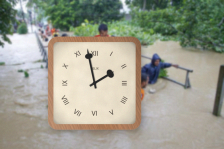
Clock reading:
**1:58**
